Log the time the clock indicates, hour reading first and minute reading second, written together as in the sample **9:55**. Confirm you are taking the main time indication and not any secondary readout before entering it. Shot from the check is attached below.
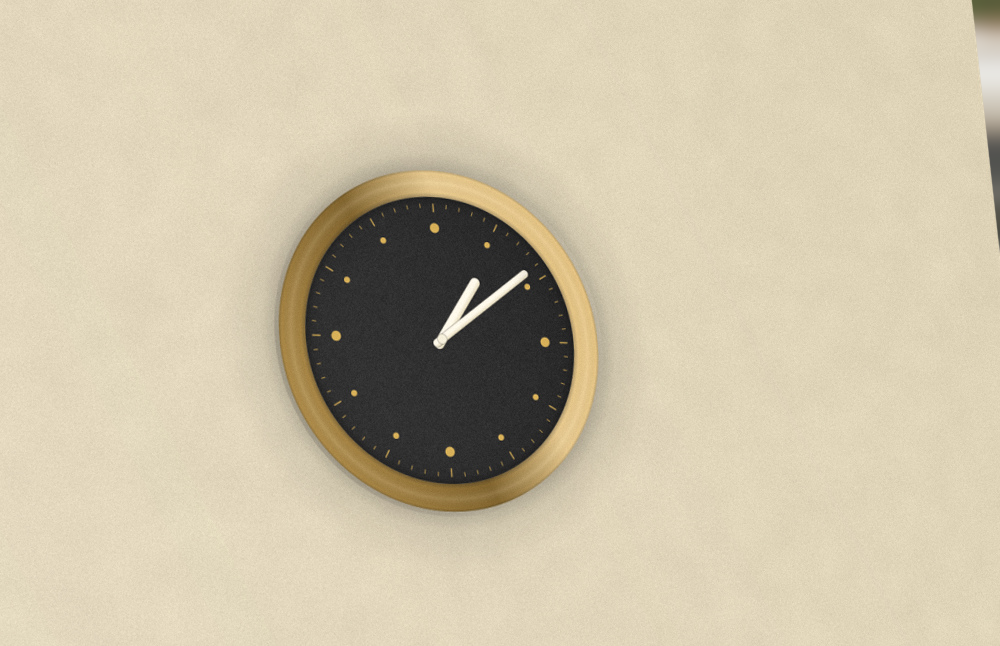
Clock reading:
**1:09**
